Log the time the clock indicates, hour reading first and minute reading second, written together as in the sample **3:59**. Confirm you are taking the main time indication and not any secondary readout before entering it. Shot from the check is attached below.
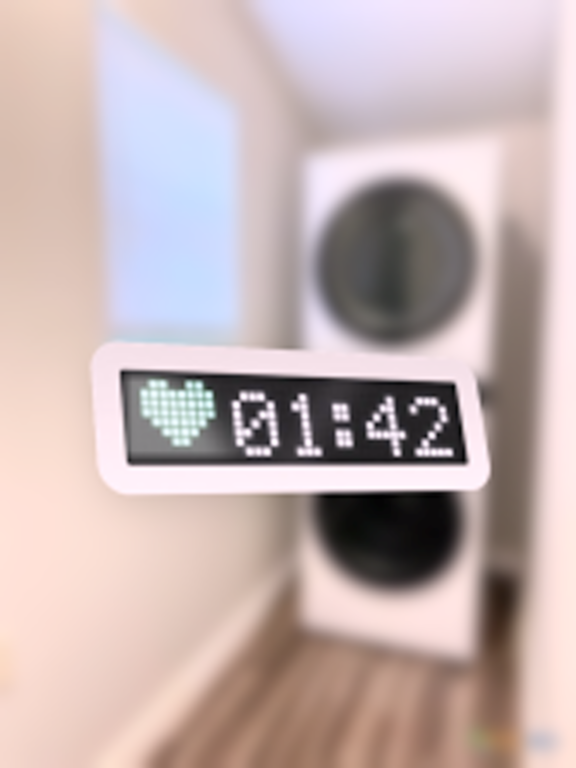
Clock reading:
**1:42**
